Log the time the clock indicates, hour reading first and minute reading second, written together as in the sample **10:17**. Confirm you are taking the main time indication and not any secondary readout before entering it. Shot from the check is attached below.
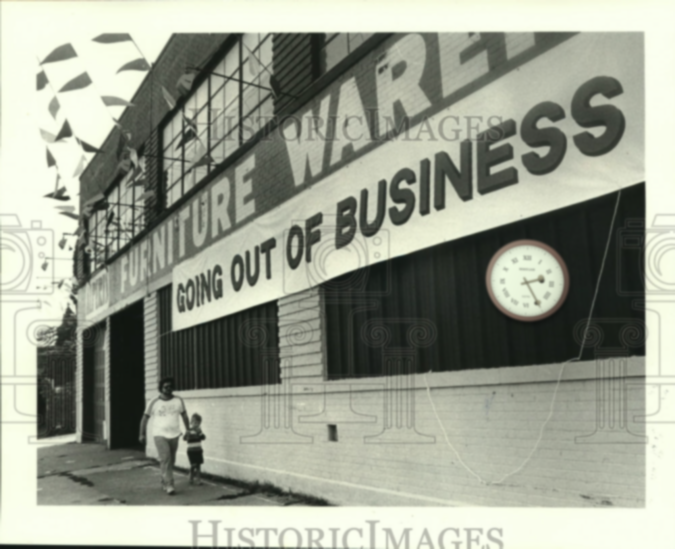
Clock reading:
**2:25**
